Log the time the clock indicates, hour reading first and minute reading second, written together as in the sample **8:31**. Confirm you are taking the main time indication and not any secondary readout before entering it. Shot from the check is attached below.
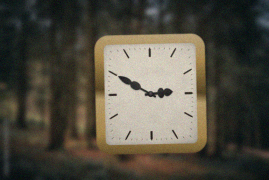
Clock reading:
**2:50**
